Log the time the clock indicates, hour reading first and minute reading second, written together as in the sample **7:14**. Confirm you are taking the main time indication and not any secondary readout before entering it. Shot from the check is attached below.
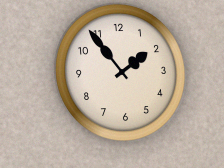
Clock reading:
**1:54**
